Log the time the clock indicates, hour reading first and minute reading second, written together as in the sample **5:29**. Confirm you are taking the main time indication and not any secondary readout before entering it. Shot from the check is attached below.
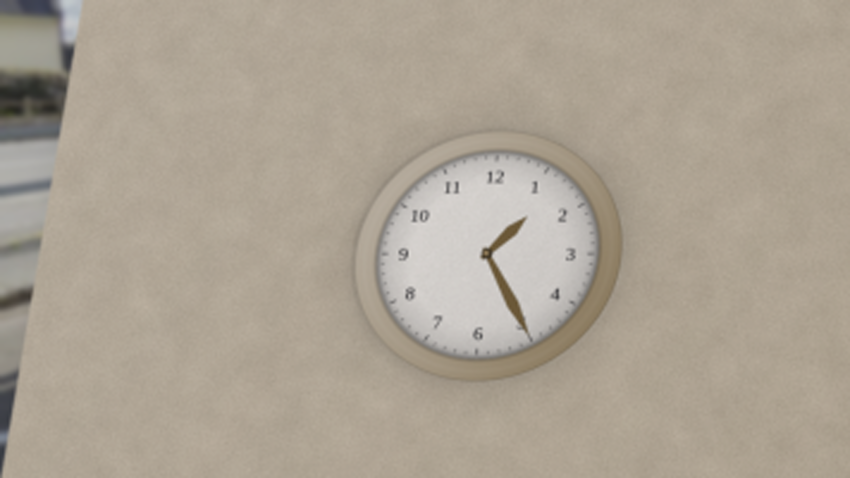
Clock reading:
**1:25**
